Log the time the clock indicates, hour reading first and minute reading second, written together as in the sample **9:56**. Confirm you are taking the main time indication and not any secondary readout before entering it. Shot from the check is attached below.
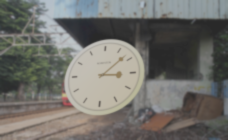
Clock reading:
**3:08**
